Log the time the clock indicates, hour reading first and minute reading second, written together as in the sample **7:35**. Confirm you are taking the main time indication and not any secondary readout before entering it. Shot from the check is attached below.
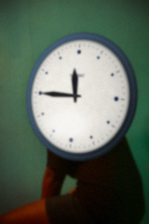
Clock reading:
**11:45**
